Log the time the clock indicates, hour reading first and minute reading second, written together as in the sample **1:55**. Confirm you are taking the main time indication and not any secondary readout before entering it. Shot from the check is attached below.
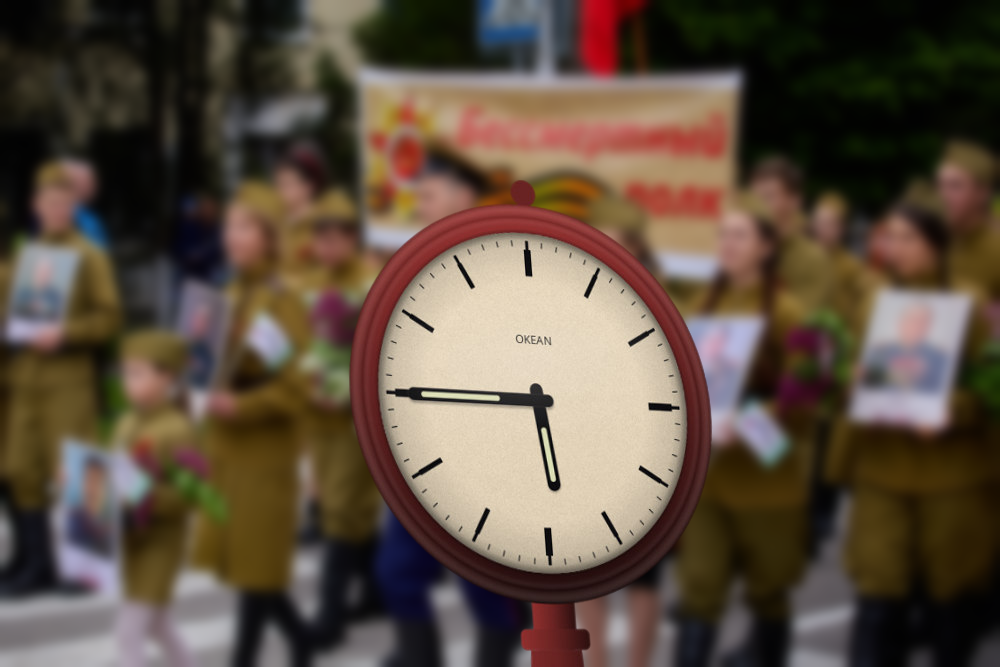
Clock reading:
**5:45**
